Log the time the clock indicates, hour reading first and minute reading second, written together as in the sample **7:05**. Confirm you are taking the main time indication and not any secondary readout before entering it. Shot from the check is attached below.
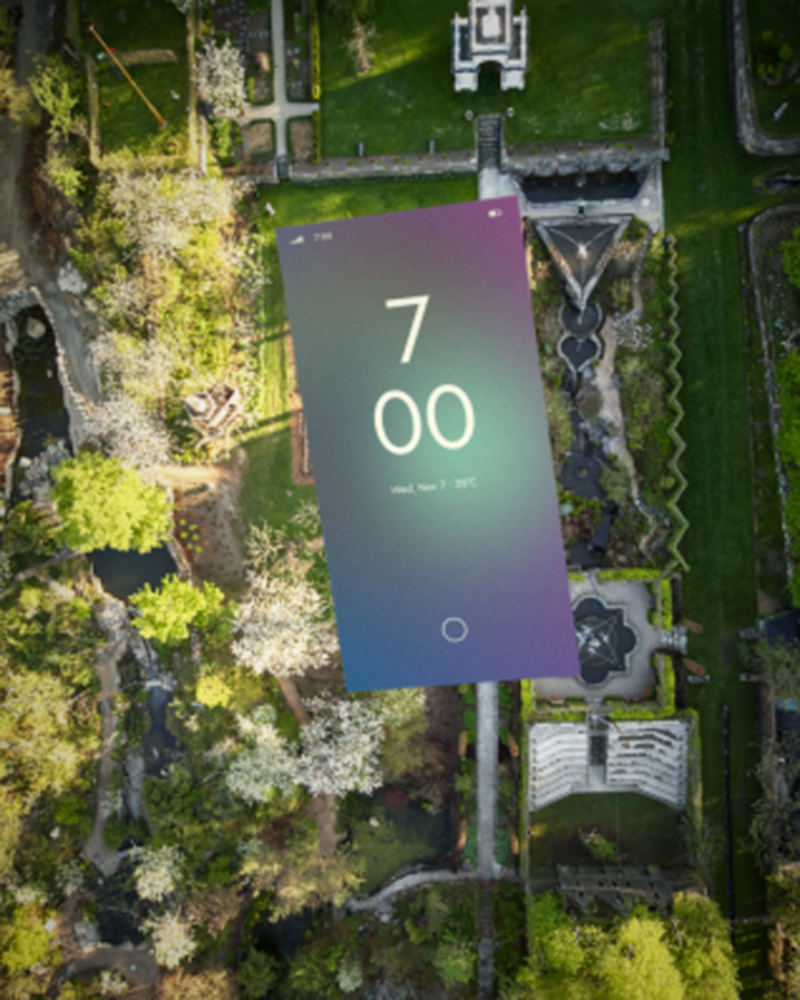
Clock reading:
**7:00**
